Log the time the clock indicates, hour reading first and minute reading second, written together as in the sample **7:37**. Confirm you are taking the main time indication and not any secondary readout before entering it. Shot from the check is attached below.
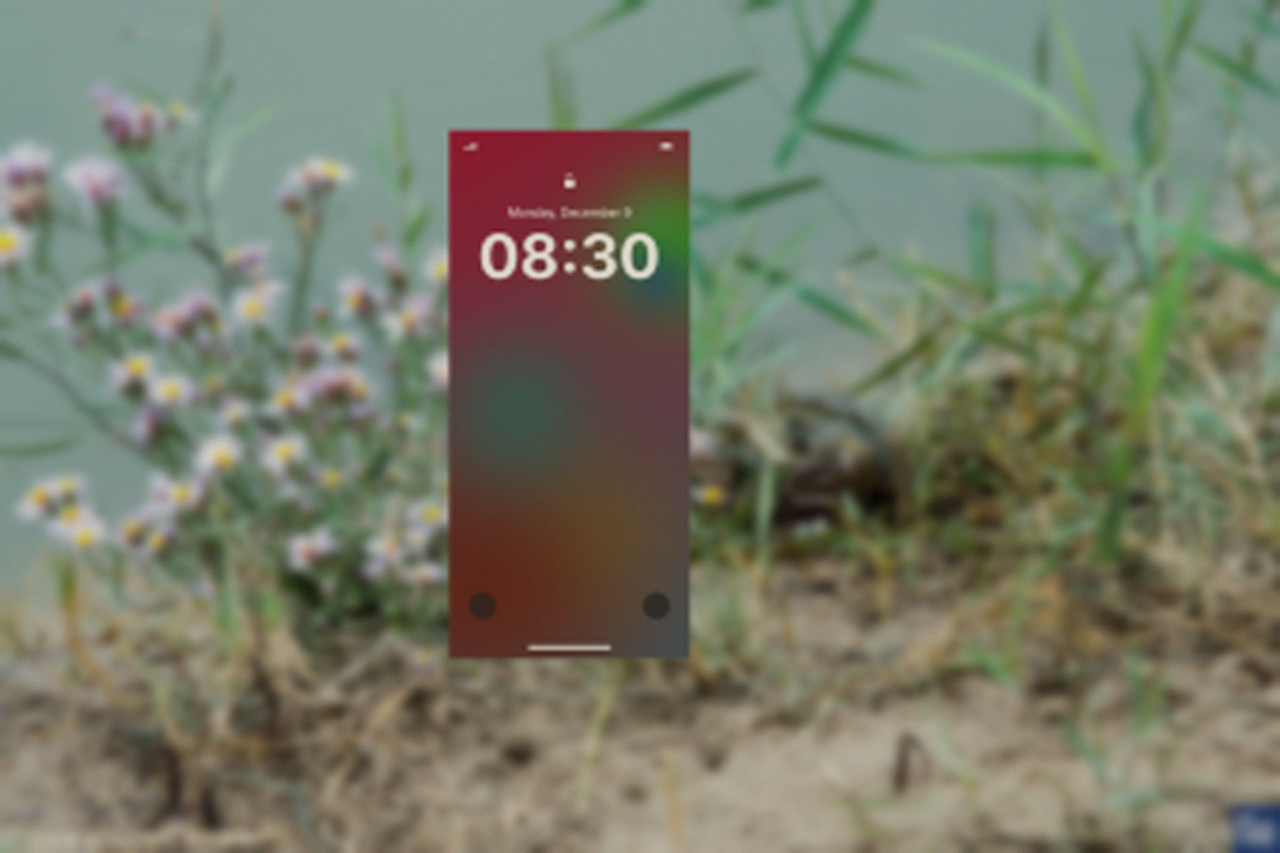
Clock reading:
**8:30**
